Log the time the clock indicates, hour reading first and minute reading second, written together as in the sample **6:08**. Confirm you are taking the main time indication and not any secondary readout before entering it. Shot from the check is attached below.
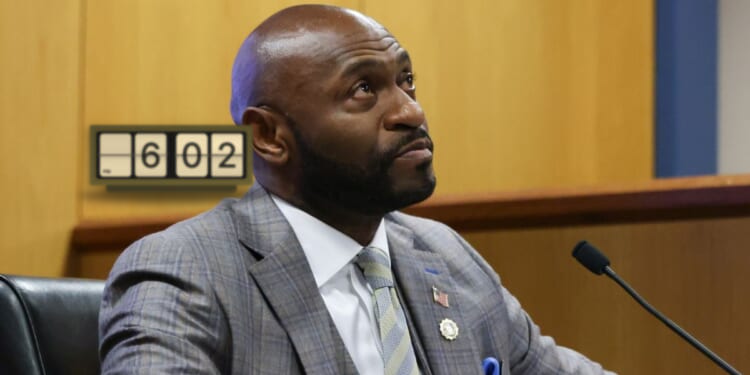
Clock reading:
**6:02**
